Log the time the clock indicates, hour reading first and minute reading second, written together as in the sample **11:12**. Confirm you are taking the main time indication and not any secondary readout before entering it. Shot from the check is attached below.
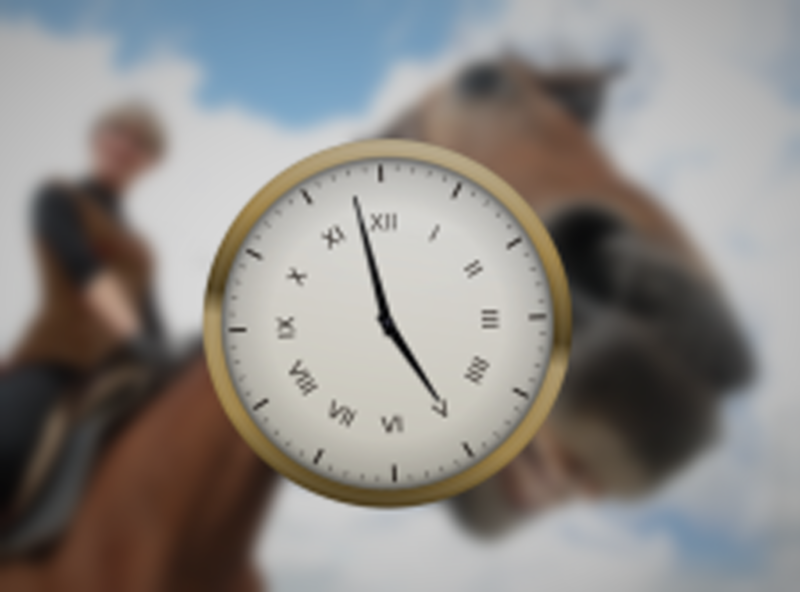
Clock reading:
**4:58**
